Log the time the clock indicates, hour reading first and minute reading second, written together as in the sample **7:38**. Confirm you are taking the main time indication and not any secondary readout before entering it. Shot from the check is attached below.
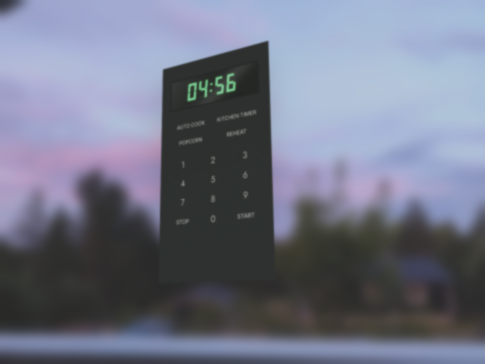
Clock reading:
**4:56**
